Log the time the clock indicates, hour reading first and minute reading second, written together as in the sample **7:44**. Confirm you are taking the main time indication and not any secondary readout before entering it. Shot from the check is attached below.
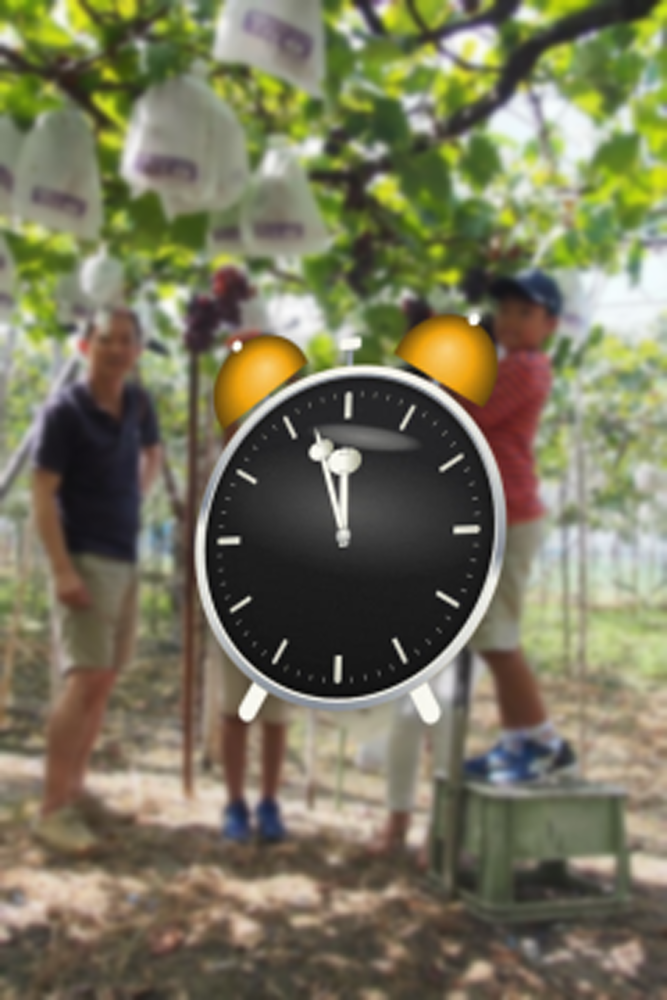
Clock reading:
**11:57**
